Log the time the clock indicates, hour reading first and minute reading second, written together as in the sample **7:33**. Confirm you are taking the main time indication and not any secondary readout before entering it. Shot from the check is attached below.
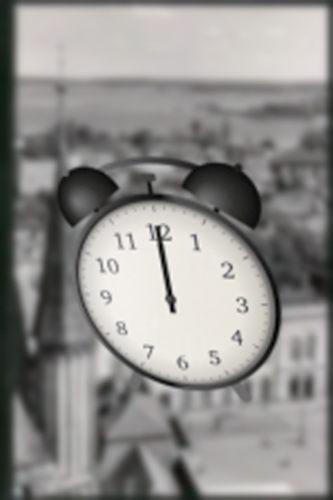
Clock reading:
**12:00**
